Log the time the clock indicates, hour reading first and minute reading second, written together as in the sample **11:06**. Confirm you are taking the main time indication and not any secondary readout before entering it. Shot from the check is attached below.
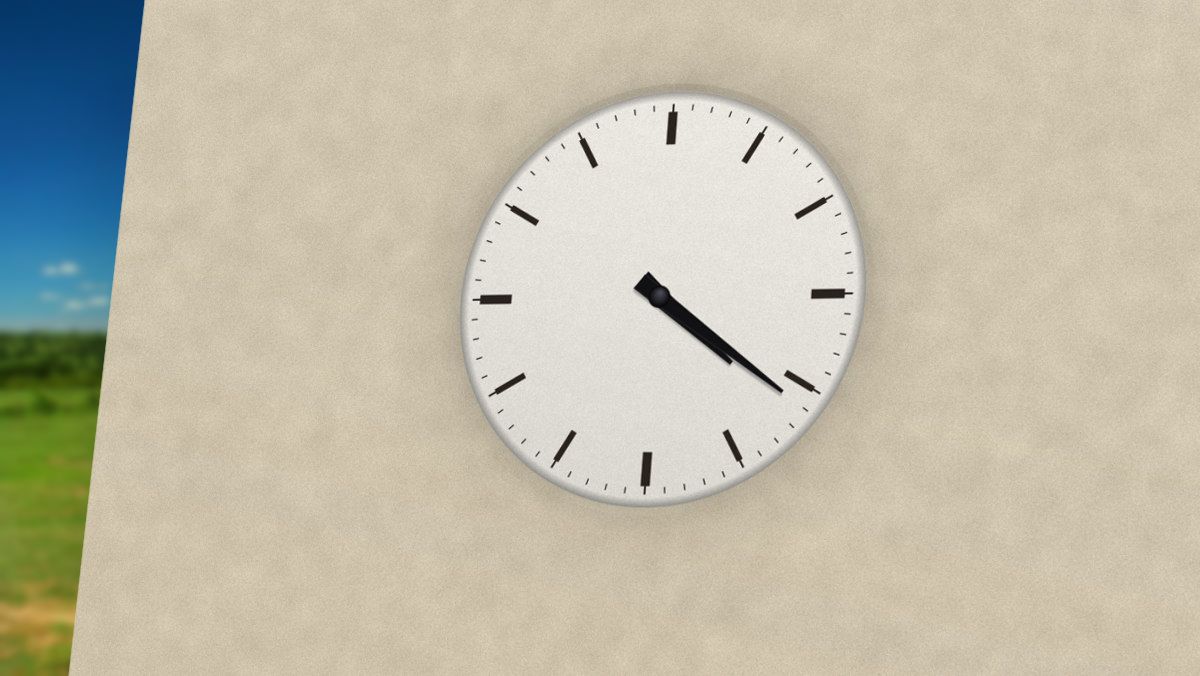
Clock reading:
**4:21**
